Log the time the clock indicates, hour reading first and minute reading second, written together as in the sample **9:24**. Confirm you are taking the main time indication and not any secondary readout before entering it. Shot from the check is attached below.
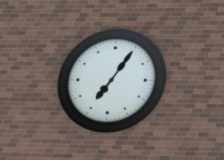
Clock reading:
**7:05**
